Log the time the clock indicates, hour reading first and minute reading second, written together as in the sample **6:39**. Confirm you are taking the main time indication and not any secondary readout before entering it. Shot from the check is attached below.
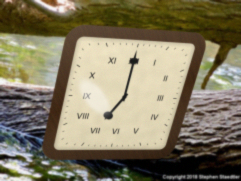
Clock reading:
**7:00**
